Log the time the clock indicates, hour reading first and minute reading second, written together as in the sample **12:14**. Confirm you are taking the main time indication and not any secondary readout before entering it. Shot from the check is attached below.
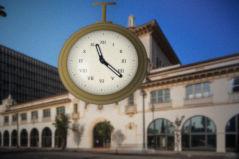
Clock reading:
**11:22**
